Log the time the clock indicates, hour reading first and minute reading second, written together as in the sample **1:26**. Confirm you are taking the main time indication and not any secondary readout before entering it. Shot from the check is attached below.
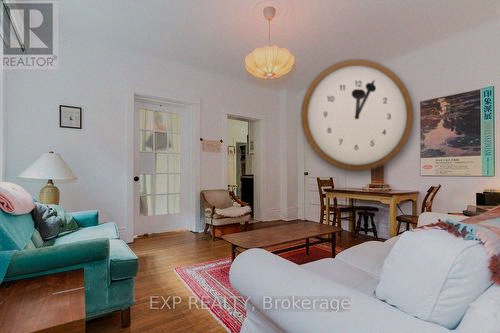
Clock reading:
**12:04**
